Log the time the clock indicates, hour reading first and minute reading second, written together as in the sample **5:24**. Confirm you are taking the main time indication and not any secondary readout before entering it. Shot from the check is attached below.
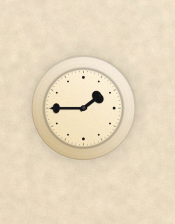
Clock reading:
**1:45**
